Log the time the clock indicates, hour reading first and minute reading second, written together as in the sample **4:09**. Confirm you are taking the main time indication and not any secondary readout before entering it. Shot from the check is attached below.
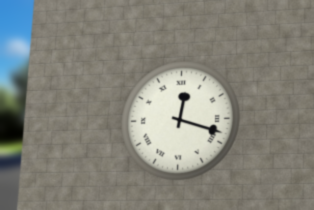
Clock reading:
**12:18**
